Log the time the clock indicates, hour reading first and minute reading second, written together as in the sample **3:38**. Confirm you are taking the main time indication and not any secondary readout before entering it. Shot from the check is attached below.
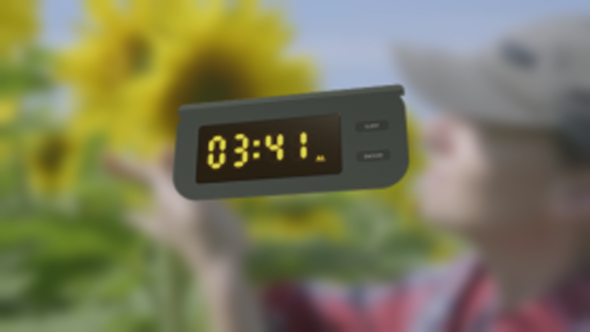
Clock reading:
**3:41**
